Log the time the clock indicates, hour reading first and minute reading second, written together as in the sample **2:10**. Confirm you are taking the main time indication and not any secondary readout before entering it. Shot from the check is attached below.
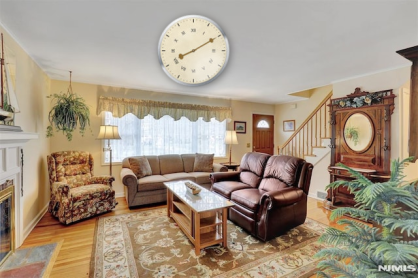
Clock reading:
**8:10**
